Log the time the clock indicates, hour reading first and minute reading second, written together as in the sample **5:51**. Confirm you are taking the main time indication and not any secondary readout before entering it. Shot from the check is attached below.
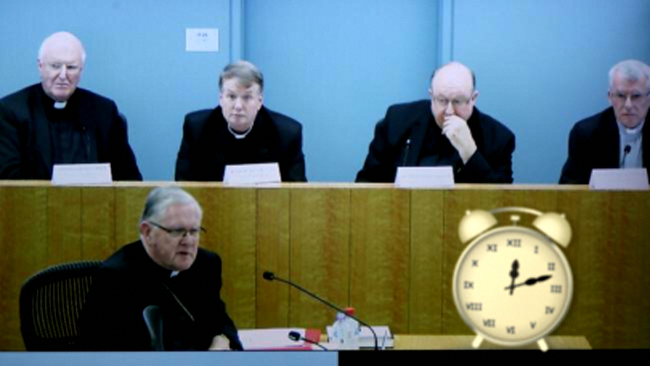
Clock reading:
**12:12**
